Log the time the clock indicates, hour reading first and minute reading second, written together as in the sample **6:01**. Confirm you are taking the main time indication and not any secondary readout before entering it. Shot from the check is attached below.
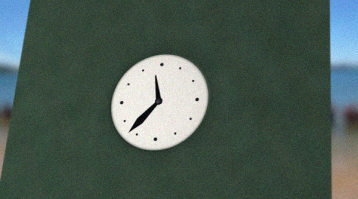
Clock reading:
**11:37**
